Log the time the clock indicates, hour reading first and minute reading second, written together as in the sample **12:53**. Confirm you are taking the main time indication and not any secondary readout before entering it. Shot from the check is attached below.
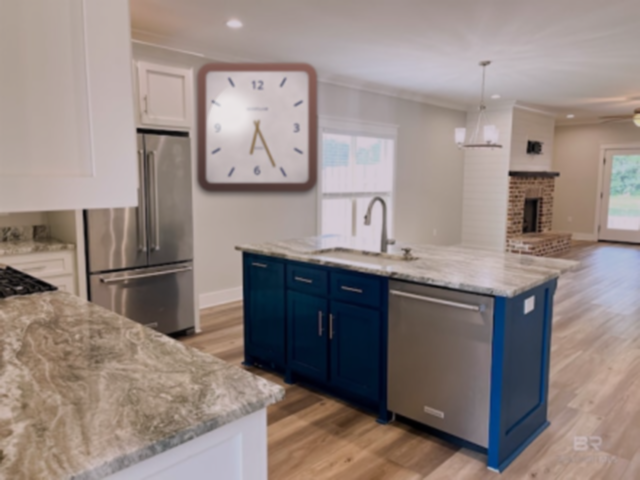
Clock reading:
**6:26**
